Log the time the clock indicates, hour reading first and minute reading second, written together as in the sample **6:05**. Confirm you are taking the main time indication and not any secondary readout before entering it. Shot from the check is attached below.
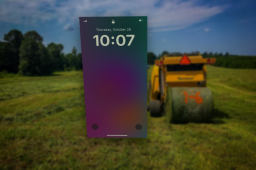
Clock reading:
**10:07**
